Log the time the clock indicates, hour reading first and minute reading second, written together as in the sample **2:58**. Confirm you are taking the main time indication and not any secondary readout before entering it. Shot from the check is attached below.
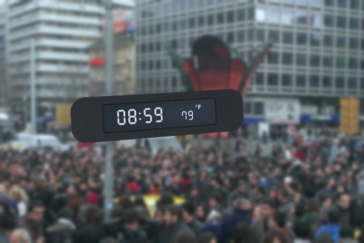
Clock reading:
**8:59**
